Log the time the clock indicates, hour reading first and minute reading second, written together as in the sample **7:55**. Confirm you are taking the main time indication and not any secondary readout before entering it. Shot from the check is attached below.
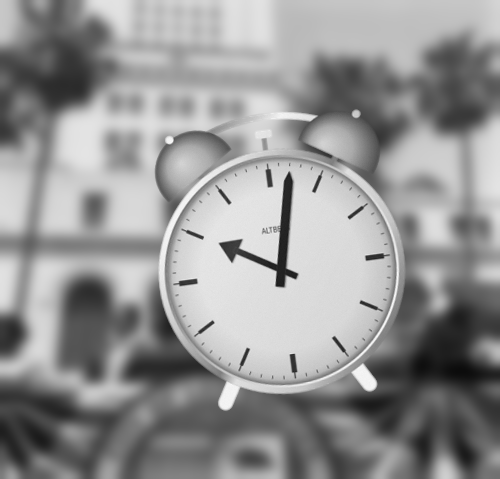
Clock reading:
**10:02**
